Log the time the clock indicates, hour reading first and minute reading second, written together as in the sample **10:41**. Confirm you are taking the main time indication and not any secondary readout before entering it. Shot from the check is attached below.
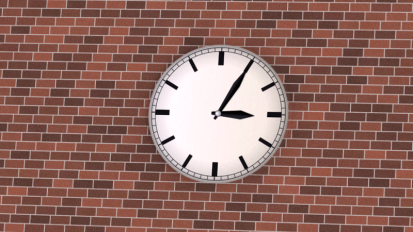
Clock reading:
**3:05**
